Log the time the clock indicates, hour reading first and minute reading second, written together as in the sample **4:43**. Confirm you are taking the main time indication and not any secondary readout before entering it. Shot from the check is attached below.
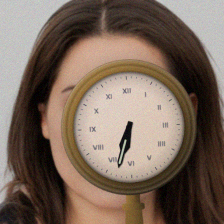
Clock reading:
**6:33**
